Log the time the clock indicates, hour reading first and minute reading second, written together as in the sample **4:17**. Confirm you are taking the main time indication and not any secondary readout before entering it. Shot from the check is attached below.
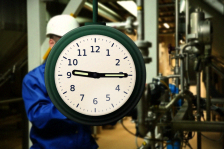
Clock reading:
**9:15**
